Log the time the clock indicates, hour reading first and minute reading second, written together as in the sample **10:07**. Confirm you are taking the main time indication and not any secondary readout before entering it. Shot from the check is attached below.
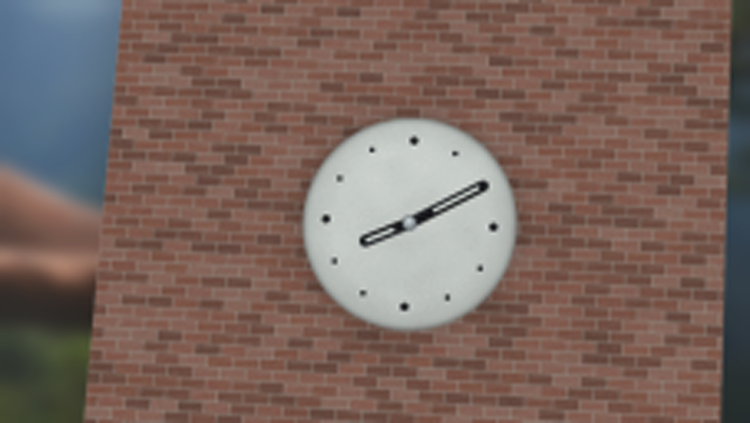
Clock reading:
**8:10**
